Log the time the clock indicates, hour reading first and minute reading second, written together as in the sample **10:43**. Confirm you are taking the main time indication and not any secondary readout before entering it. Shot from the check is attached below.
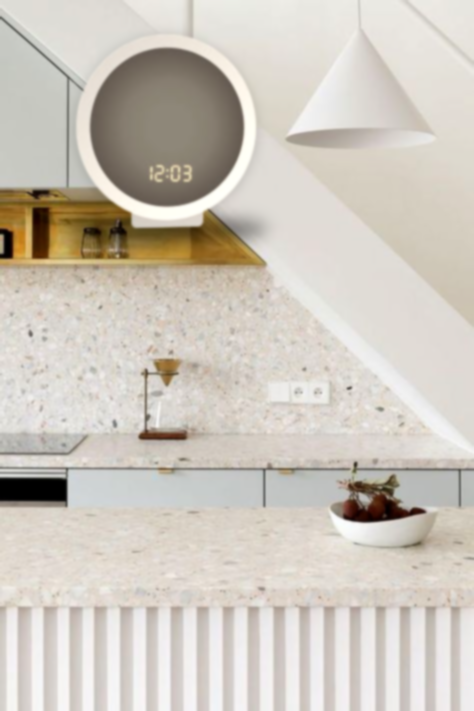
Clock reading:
**12:03**
